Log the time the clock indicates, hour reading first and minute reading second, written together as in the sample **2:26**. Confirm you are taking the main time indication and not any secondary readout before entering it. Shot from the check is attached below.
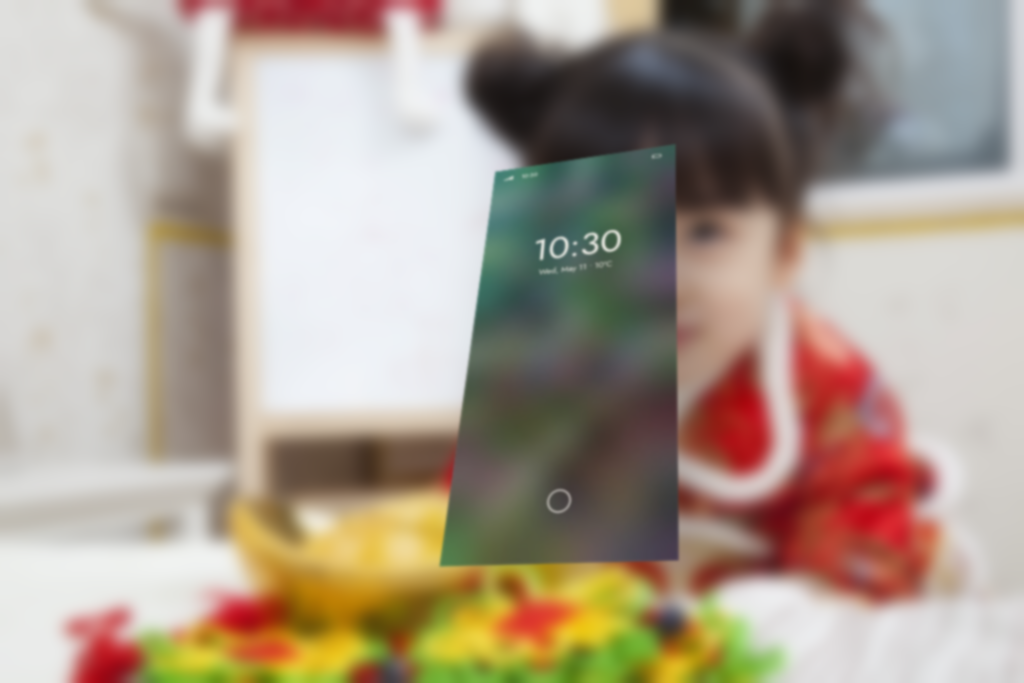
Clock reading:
**10:30**
